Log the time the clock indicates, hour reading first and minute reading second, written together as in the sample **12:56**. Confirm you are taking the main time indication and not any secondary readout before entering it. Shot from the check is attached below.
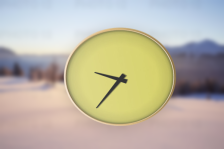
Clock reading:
**9:36**
